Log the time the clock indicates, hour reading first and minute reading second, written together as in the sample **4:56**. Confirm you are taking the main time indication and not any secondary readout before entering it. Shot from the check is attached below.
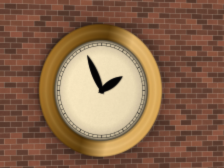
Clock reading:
**1:56**
